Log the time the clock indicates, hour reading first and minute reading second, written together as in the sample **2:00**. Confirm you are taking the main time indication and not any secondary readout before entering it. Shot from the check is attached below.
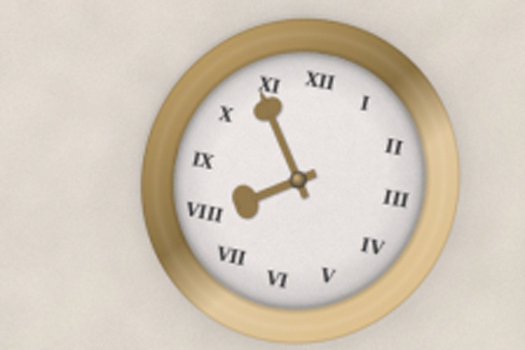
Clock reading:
**7:54**
